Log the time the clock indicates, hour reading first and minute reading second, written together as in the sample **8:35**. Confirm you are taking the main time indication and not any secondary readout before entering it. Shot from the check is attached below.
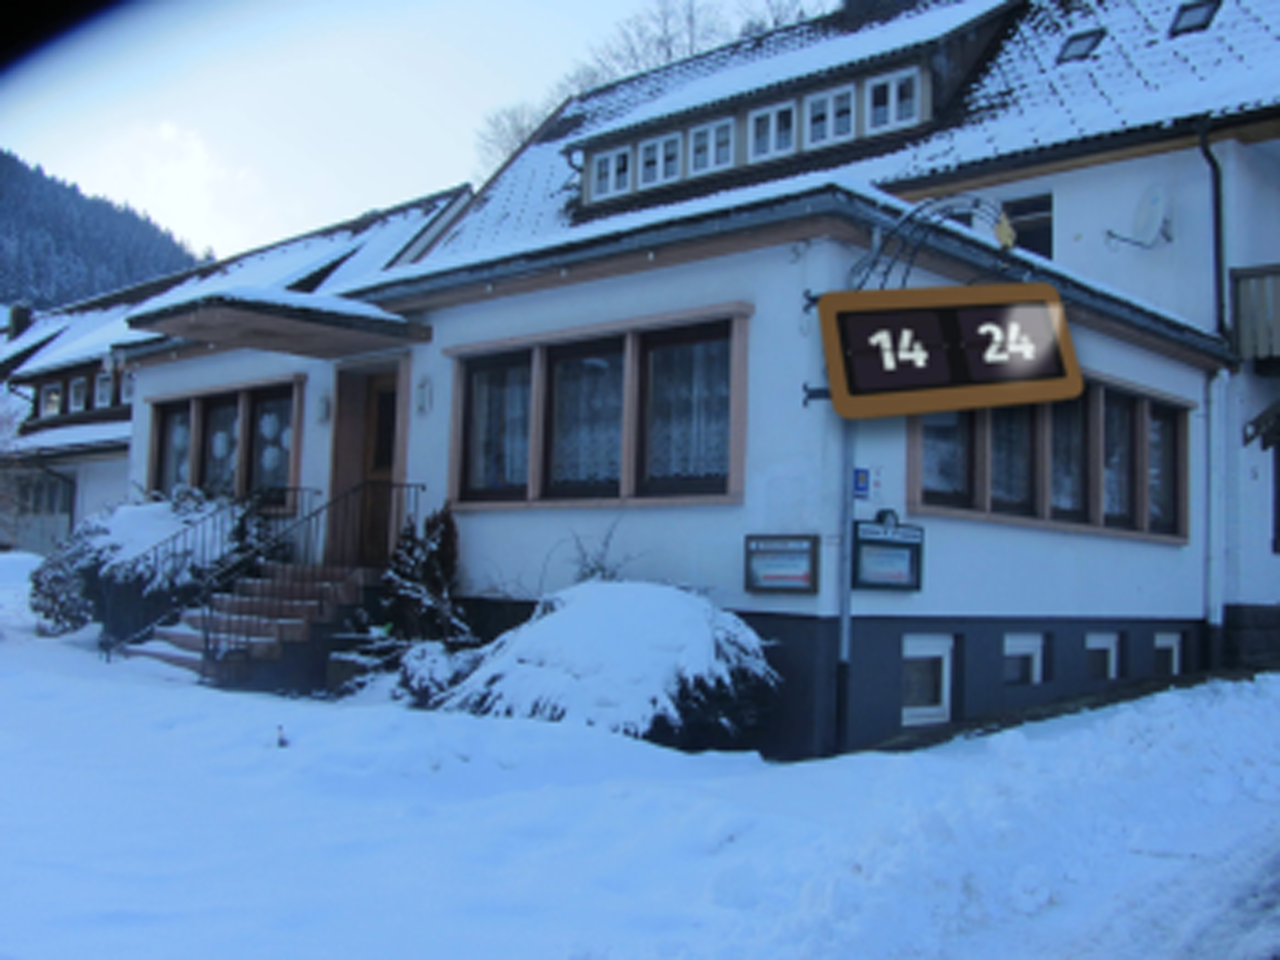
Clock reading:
**14:24**
